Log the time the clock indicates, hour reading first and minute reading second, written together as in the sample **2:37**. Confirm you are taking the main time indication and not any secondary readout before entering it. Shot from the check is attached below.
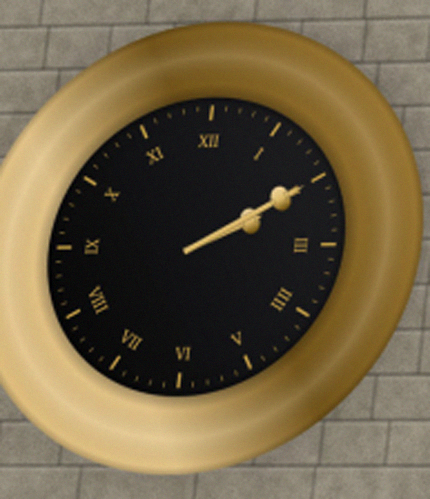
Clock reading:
**2:10**
